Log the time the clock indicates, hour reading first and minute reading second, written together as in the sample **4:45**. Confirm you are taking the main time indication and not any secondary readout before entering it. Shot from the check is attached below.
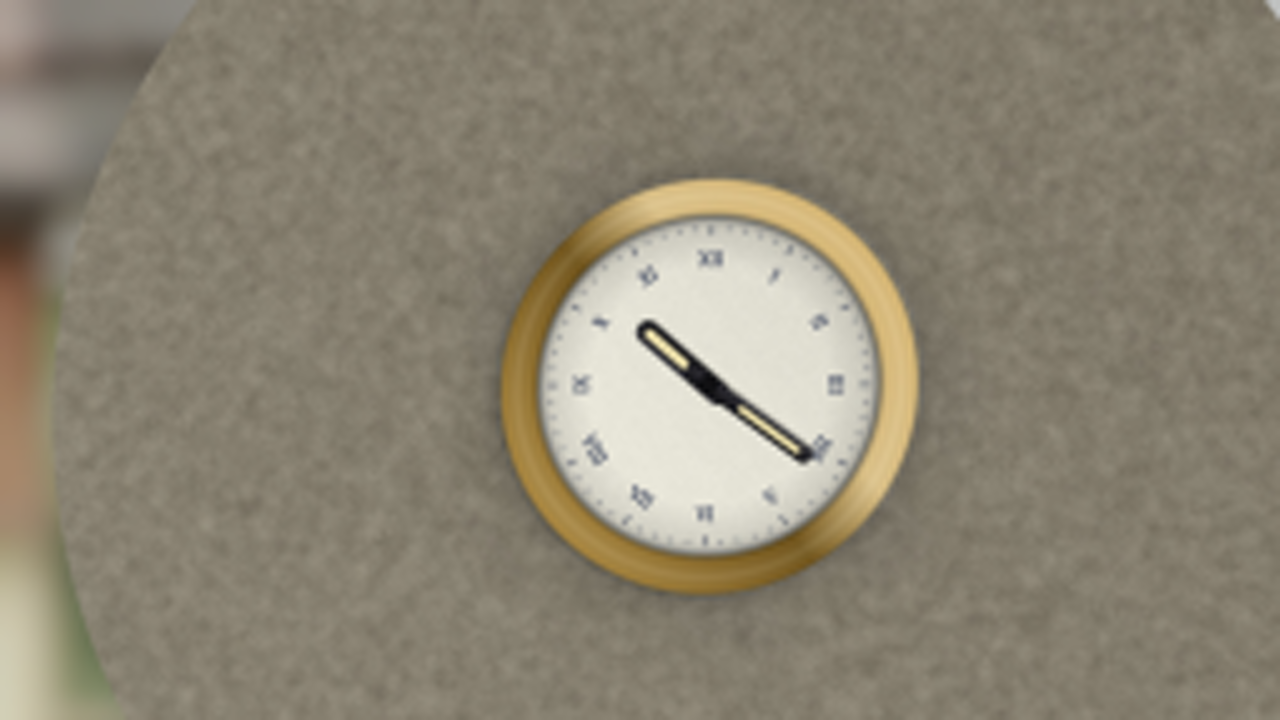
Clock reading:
**10:21**
